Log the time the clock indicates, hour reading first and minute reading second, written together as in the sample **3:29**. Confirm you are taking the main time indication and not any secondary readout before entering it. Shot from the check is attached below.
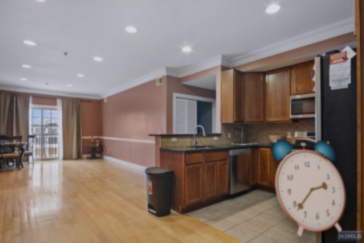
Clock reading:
**2:38**
